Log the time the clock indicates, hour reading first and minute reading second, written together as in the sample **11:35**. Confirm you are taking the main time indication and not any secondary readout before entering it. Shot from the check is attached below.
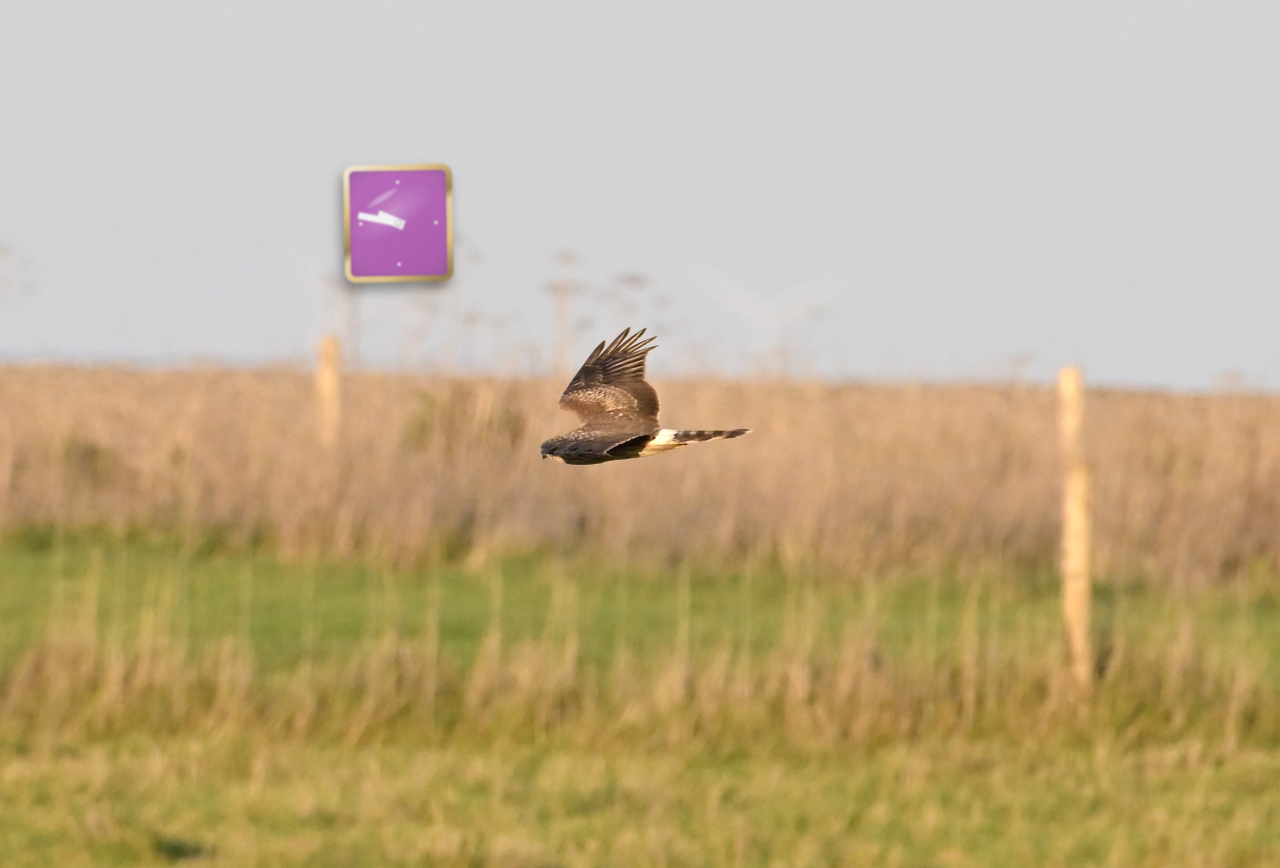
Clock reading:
**9:47**
